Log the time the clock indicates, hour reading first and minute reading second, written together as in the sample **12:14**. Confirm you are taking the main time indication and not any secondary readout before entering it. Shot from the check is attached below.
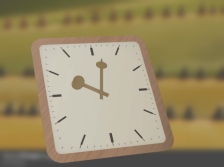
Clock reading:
**10:02**
